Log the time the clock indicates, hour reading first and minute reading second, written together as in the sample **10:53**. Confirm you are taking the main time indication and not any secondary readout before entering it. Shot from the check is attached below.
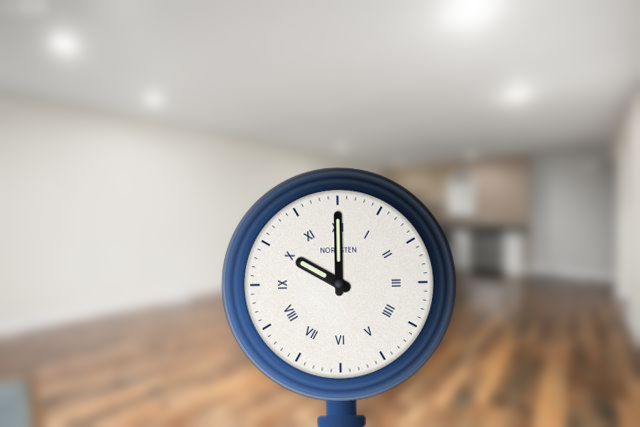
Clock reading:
**10:00**
